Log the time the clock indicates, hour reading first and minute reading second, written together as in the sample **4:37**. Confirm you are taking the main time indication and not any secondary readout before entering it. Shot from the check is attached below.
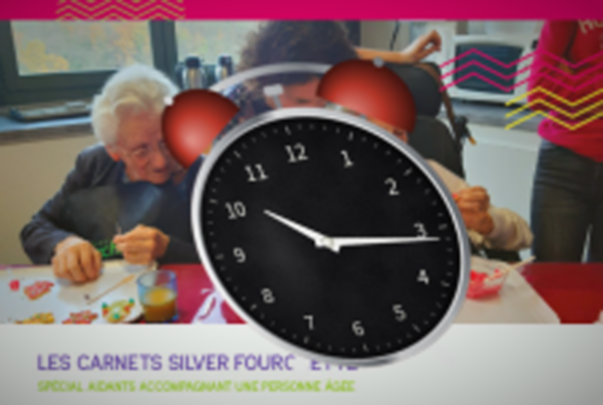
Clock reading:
**10:16**
